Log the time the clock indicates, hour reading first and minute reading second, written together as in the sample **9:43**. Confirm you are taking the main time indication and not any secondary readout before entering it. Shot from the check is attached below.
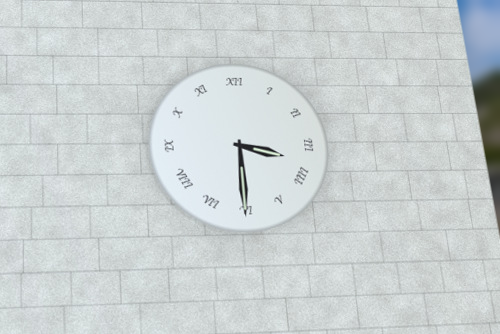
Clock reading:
**3:30**
